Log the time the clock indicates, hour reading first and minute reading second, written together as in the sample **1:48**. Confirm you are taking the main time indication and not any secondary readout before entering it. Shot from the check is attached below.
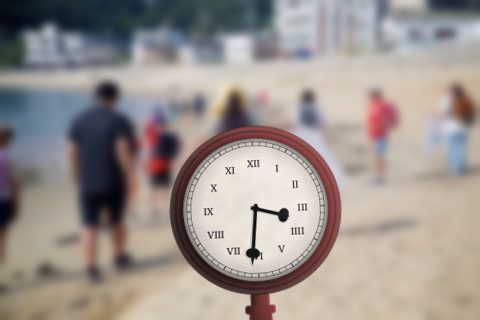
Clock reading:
**3:31**
